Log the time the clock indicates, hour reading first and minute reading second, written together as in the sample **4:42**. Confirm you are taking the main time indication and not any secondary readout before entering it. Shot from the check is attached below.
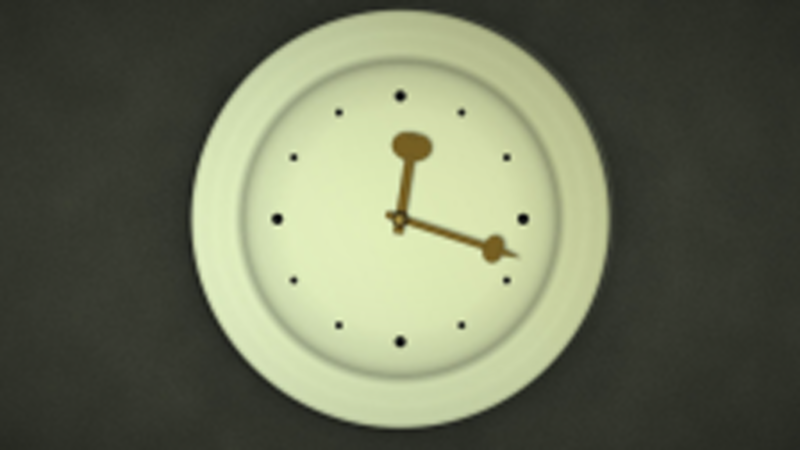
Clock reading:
**12:18**
